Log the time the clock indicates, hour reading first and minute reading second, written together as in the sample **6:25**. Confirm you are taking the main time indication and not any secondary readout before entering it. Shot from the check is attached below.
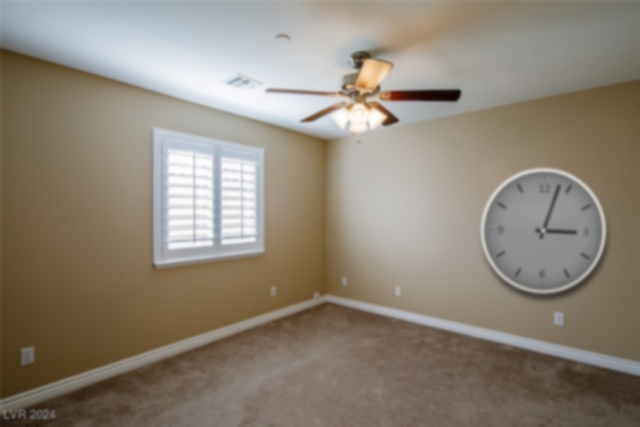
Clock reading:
**3:03**
